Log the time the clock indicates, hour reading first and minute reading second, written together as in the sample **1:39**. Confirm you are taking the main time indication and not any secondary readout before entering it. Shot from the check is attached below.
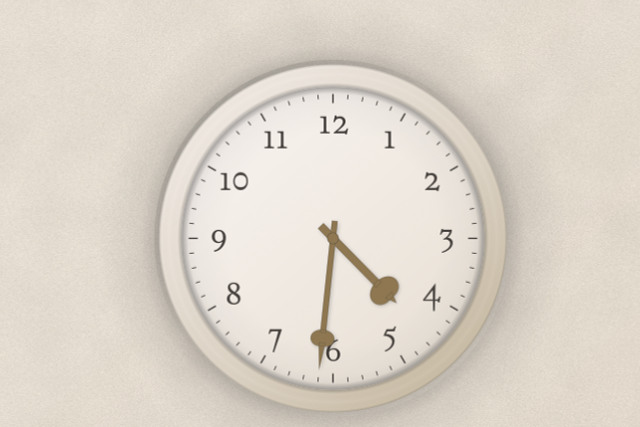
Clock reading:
**4:31**
